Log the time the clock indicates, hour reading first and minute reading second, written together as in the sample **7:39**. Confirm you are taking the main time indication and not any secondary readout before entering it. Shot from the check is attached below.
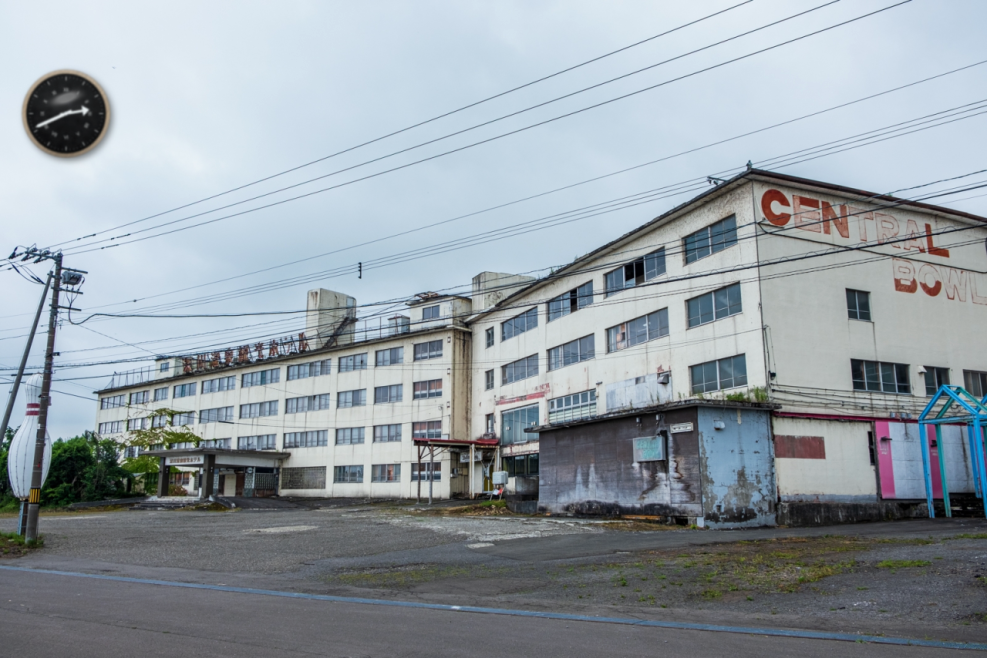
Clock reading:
**2:41**
